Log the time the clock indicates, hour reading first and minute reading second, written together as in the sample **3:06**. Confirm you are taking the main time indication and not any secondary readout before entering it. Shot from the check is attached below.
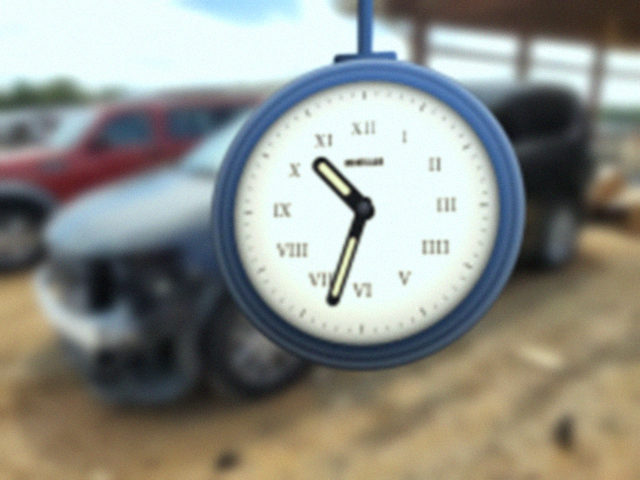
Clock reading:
**10:33**
